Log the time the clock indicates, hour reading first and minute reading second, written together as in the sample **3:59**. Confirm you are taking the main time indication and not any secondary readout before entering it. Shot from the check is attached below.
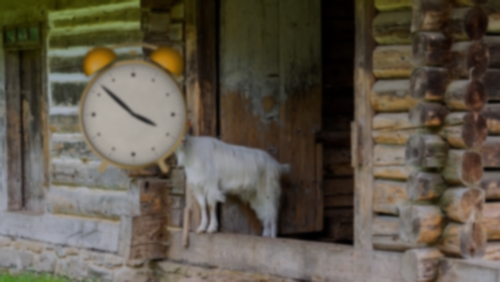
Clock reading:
**3:52**
